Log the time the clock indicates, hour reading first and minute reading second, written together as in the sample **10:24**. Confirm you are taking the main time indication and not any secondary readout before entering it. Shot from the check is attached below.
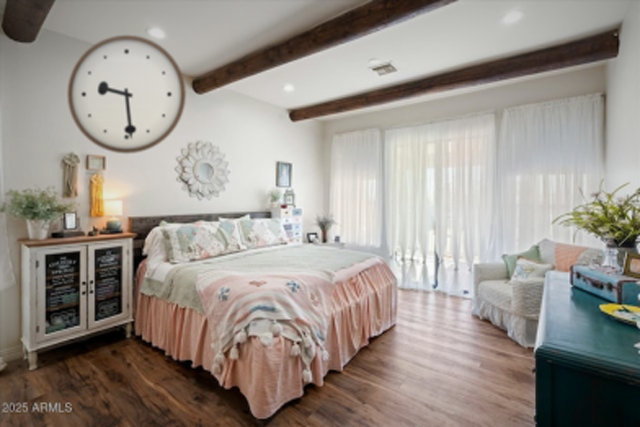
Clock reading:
**9:29**
